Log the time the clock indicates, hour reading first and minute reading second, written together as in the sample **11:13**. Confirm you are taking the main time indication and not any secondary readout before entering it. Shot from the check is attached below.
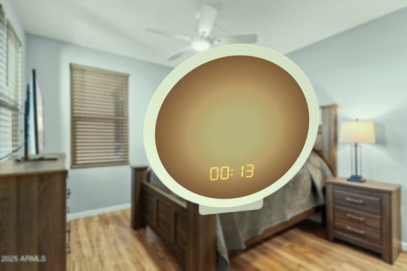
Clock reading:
**0:13**
